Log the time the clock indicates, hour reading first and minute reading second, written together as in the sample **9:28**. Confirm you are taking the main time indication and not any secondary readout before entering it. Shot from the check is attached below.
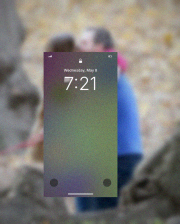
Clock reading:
**7:21**
